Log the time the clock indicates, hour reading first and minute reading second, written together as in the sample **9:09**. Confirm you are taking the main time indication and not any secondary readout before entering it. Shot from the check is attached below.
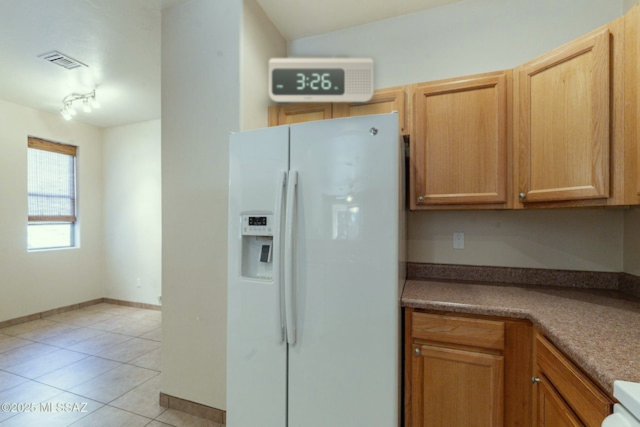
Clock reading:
**3:26**
